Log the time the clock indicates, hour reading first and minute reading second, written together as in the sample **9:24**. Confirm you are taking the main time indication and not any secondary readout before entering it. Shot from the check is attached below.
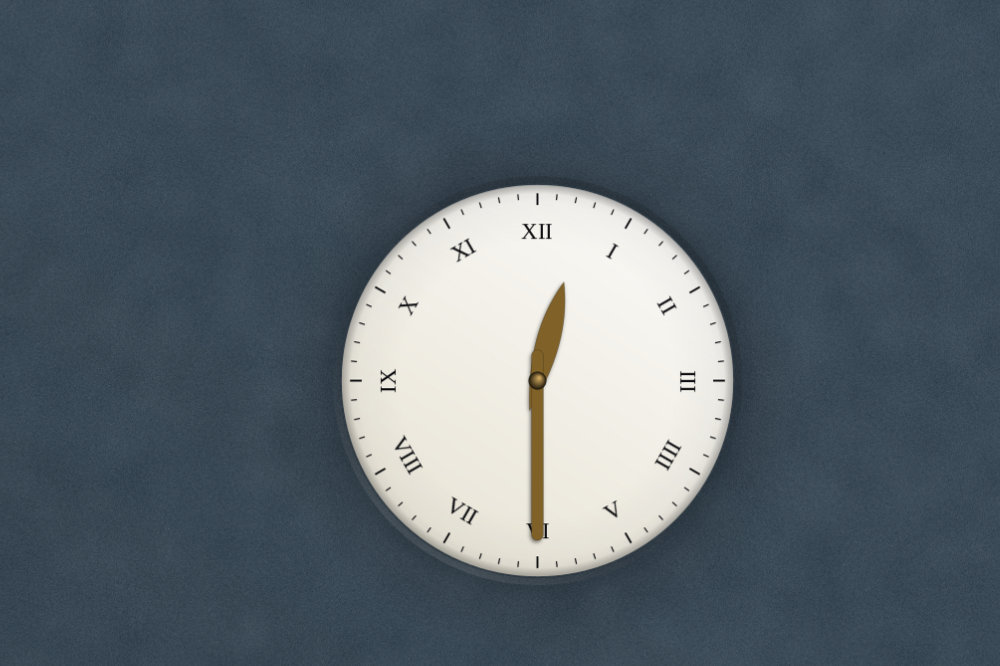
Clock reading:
**12:30**
